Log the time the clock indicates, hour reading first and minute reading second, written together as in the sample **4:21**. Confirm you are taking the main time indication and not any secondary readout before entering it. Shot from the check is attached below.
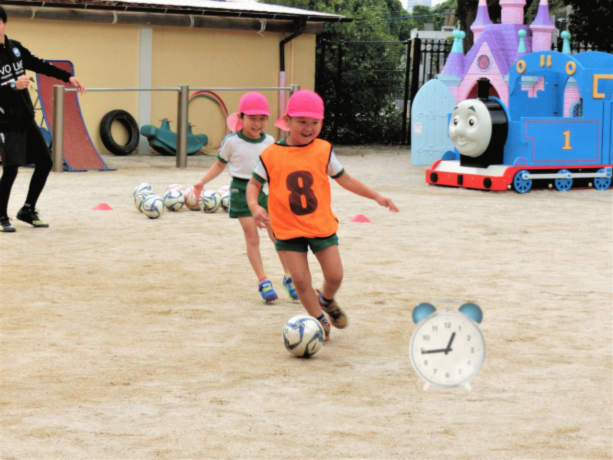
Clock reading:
**12:44**
